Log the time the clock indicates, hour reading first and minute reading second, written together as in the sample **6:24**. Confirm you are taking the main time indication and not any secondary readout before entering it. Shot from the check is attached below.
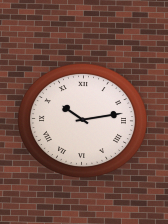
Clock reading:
**10:13**
